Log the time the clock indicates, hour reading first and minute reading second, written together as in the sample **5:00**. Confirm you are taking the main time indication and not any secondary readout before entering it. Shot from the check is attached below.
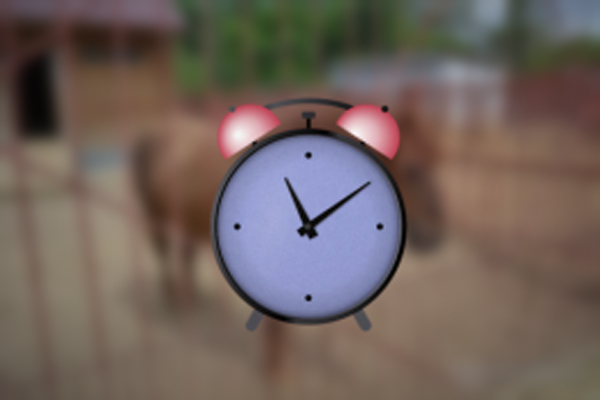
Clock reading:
**11:09**
